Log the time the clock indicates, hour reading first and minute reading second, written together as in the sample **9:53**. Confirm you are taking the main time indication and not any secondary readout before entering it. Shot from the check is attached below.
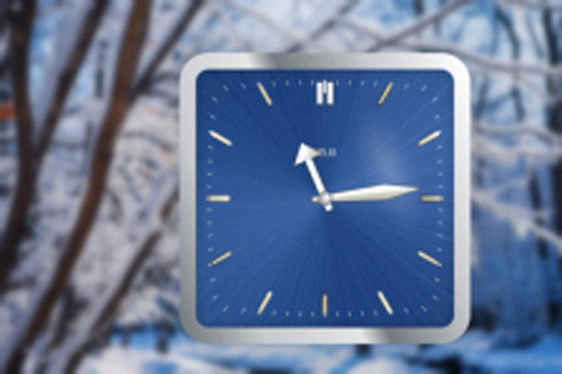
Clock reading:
**11:14**
